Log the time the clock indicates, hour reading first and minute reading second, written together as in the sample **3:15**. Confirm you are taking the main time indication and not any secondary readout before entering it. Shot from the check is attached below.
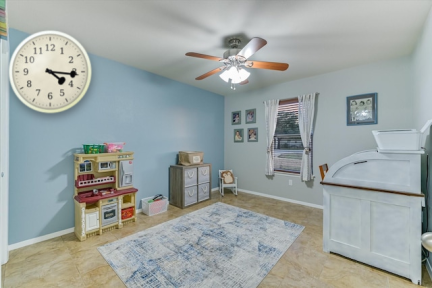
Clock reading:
**4:16**
